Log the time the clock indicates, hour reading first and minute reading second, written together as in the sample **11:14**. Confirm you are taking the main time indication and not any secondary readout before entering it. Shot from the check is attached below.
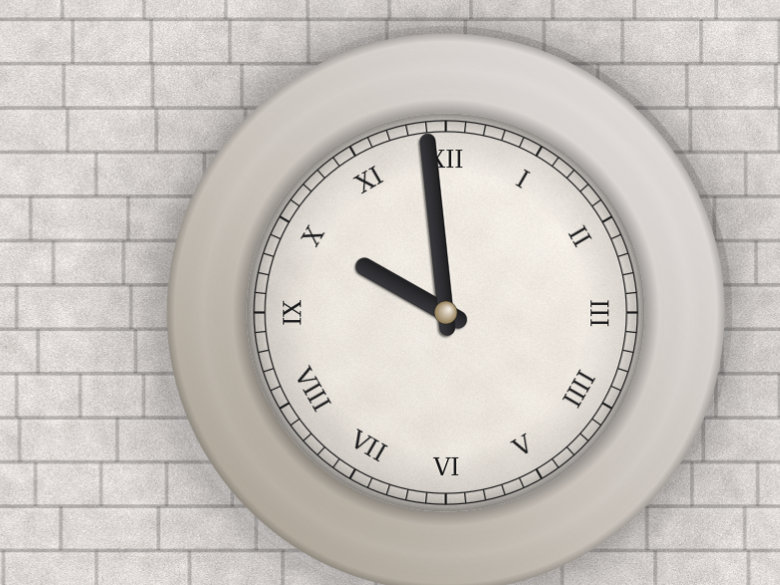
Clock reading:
**9:59**
